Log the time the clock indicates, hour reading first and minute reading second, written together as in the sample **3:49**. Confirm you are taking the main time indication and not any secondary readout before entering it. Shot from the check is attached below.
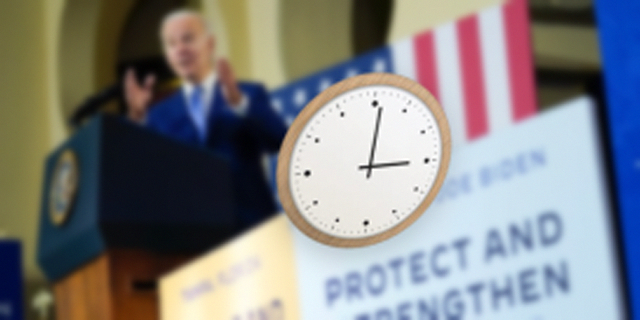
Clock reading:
**3:01**
